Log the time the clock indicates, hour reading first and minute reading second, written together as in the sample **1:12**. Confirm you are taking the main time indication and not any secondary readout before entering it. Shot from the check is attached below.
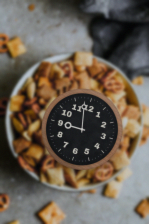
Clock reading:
**8:58**
